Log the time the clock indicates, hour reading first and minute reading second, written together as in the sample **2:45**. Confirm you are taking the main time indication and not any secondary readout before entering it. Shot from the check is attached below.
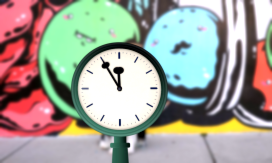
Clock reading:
**11:55**
